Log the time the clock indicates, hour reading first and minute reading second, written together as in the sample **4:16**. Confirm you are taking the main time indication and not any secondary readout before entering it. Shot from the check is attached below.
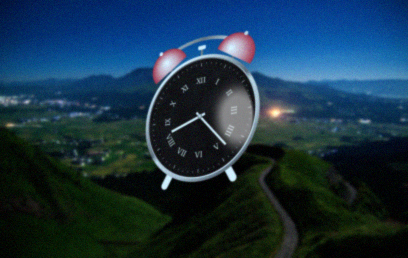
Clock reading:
**8:23**
